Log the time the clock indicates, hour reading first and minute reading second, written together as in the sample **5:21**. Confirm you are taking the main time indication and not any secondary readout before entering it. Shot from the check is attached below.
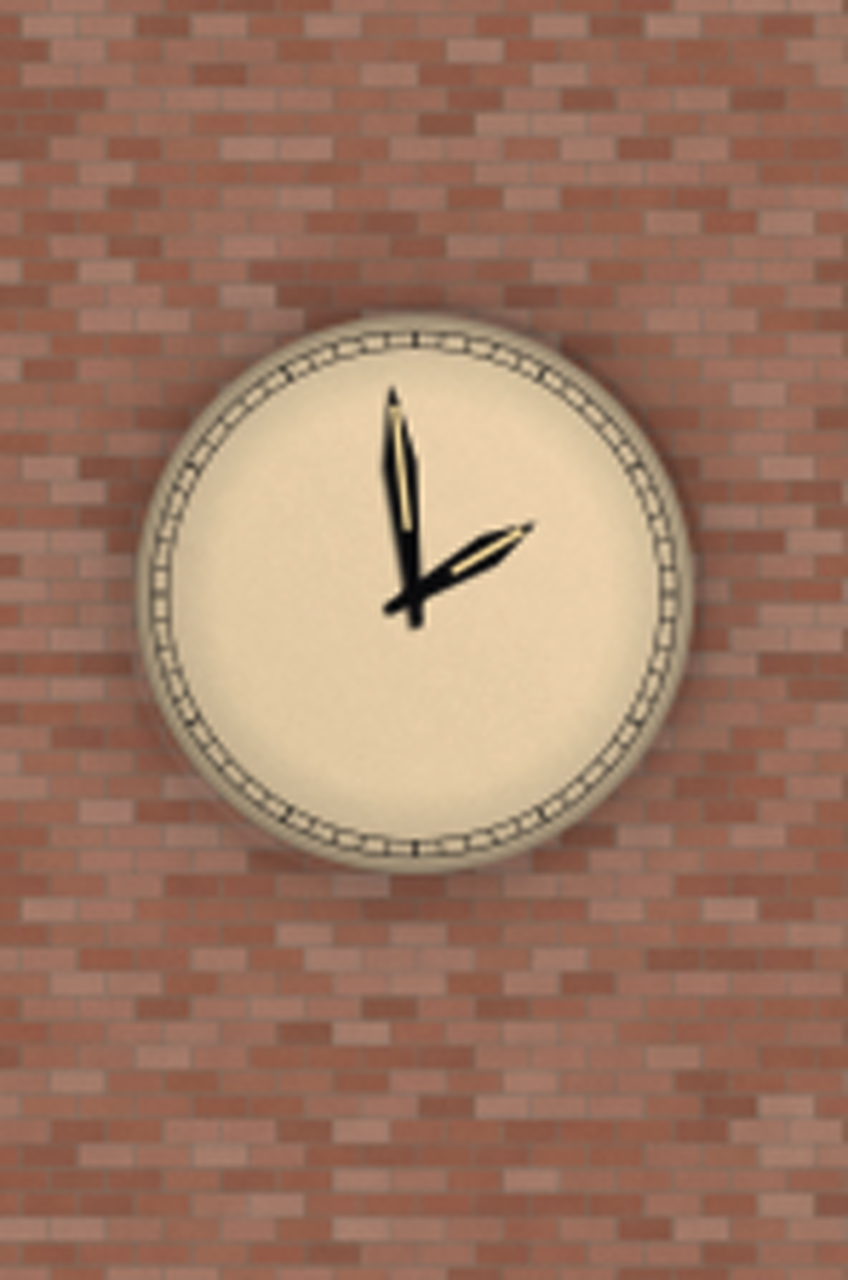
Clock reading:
**1:59**
